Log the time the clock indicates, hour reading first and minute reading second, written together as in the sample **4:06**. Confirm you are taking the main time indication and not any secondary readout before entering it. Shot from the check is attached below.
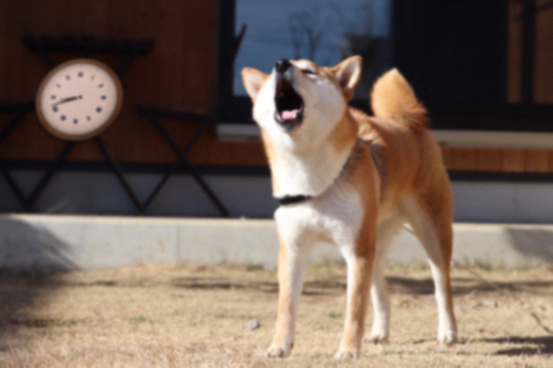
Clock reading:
**8:42**
